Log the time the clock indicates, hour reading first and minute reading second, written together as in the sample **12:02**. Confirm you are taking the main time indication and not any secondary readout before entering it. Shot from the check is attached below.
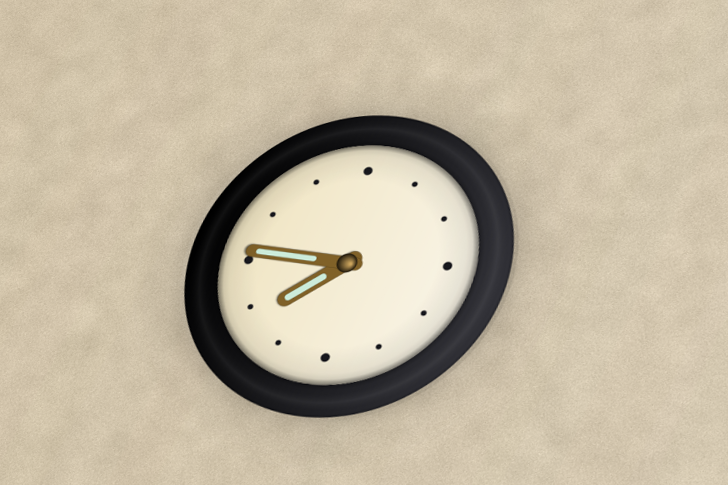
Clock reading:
**7:46**
